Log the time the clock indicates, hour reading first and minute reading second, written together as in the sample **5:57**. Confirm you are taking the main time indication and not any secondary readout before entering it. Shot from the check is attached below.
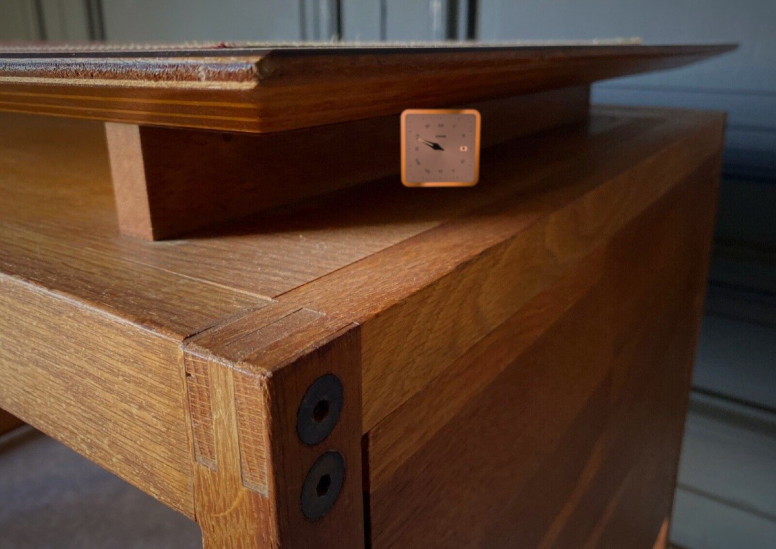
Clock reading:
**9:49**
